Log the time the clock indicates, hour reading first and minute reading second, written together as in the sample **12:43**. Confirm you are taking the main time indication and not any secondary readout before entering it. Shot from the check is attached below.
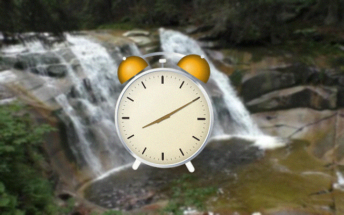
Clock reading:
**8:10**
